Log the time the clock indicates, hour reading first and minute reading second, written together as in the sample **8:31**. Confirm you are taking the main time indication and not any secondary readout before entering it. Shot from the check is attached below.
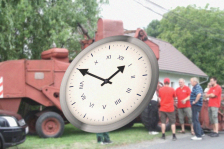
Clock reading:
**12:45**
